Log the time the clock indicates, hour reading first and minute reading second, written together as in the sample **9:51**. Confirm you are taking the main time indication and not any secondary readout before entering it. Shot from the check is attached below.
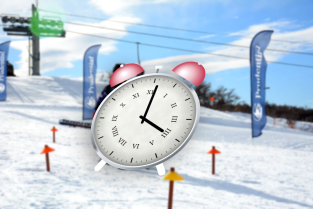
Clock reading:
**4:01**
